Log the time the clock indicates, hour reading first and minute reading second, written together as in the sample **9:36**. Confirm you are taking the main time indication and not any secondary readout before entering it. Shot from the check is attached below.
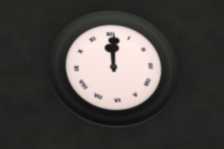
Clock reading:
**12:01**
